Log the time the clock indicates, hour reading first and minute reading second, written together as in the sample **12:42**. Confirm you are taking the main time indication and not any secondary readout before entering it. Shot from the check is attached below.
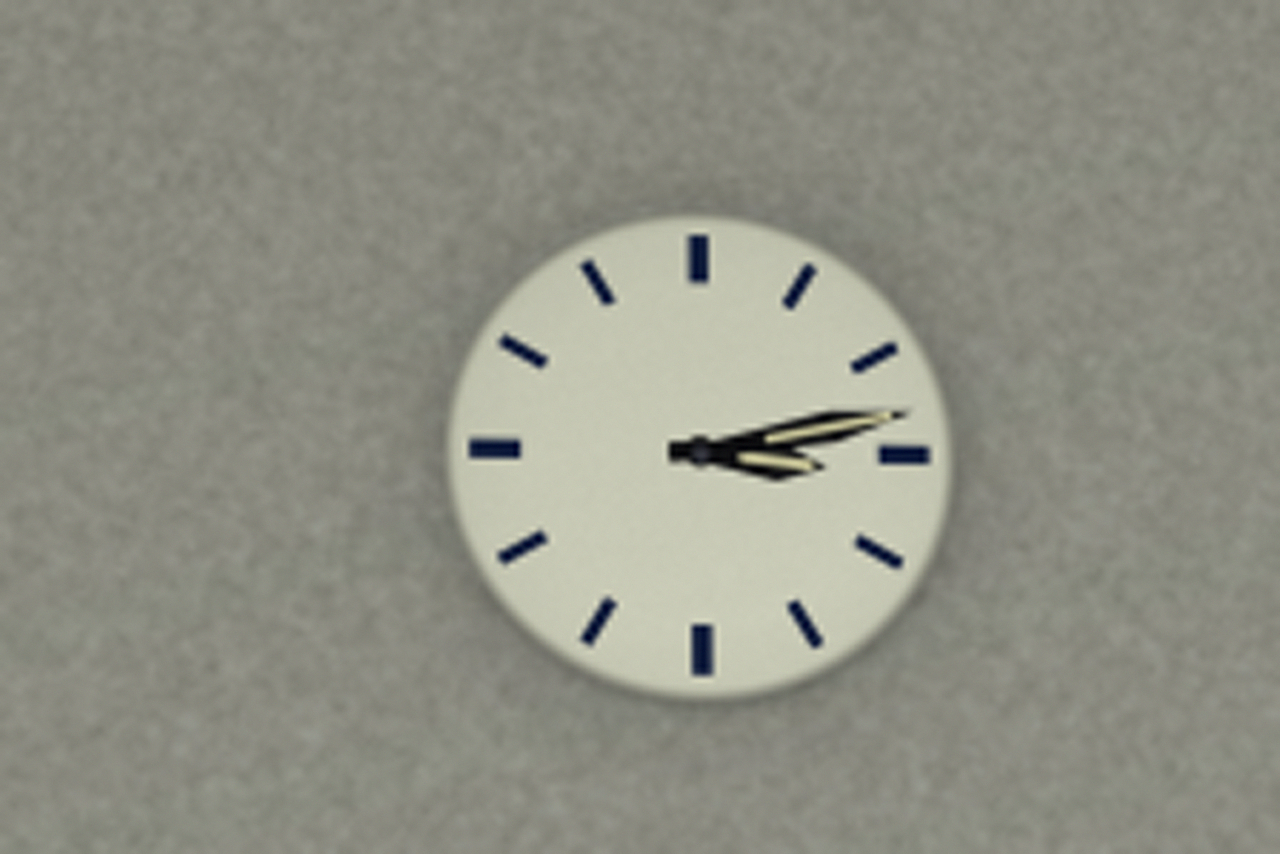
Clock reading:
**3:13**
